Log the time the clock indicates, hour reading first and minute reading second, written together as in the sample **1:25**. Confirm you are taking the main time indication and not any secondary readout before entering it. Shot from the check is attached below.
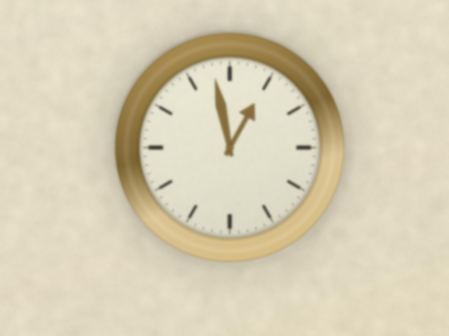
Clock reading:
**12:58**
